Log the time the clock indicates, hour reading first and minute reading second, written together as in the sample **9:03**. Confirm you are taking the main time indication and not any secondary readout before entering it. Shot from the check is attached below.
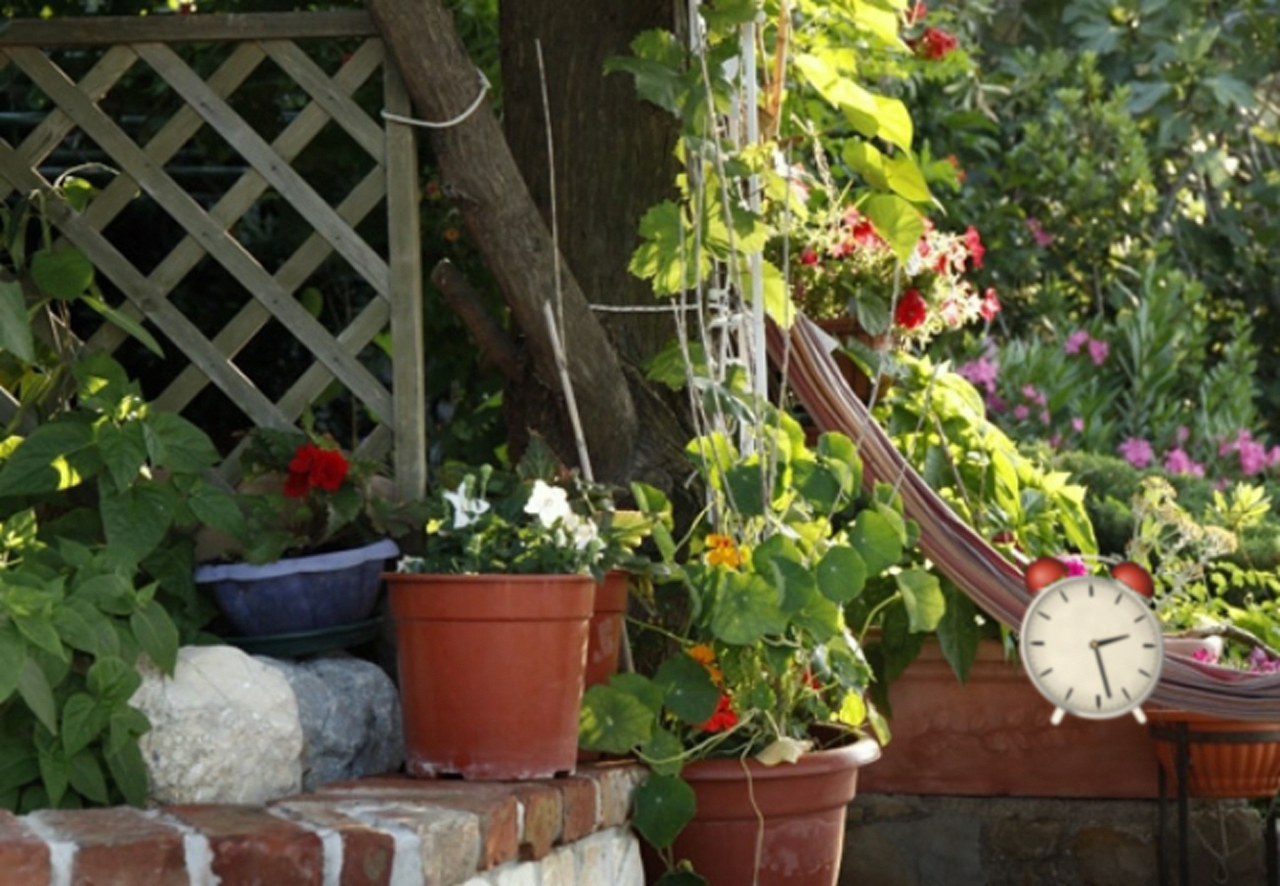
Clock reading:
**2:28**
